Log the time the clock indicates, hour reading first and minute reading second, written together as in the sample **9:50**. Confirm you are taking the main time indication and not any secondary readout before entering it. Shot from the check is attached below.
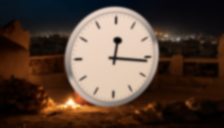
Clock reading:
**12:16**
